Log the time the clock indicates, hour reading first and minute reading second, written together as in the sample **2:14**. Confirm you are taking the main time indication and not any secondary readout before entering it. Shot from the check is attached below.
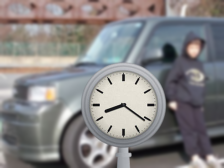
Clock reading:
**8:21**
